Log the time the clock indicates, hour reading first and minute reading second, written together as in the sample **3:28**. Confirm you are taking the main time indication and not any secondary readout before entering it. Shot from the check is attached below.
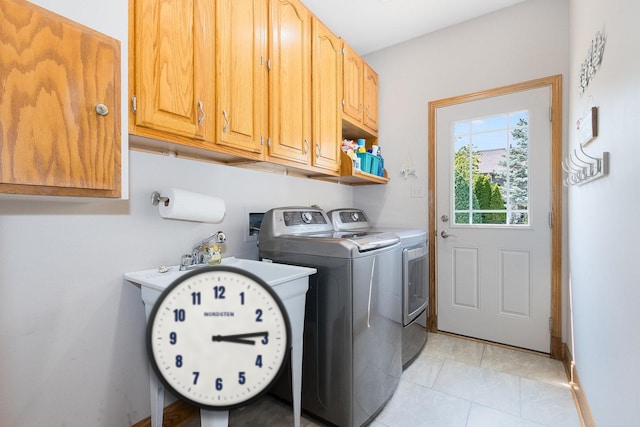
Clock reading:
**3:14**
